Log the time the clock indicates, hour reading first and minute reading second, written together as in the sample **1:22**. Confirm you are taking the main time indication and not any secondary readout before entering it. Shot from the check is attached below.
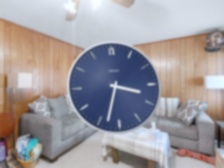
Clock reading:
**3:33**
